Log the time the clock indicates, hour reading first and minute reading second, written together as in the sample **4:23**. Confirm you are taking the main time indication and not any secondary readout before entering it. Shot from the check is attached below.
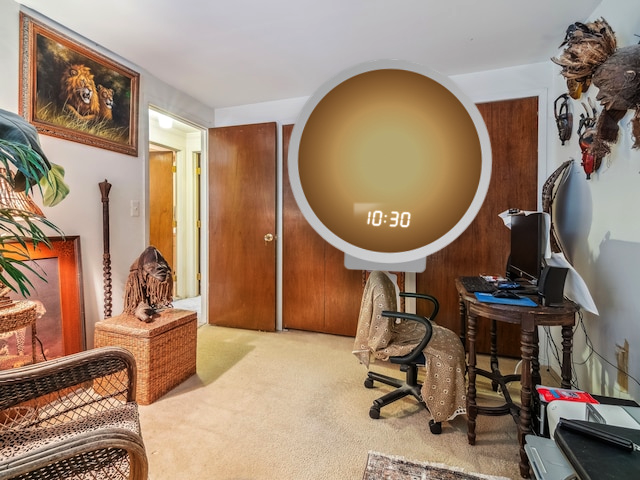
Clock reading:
**10:30**
